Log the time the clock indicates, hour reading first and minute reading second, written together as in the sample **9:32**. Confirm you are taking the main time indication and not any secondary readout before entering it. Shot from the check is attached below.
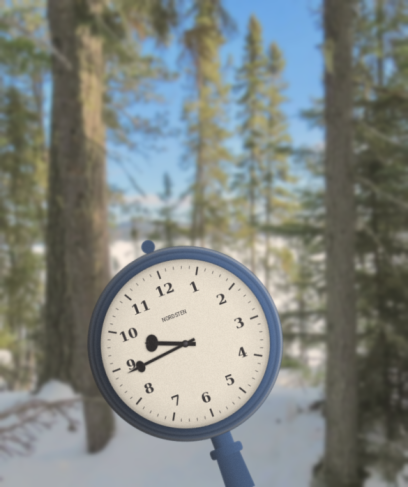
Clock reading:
**9:44**
